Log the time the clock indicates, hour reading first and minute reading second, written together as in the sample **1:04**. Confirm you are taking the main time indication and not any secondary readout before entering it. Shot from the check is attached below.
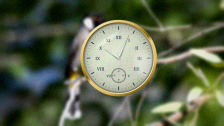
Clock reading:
**10:04**
